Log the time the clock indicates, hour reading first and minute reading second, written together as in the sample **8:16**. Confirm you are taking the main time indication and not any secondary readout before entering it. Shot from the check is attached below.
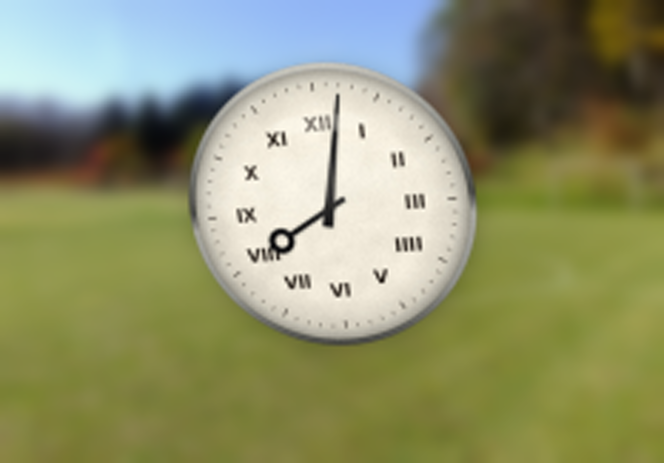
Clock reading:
**8:02**
